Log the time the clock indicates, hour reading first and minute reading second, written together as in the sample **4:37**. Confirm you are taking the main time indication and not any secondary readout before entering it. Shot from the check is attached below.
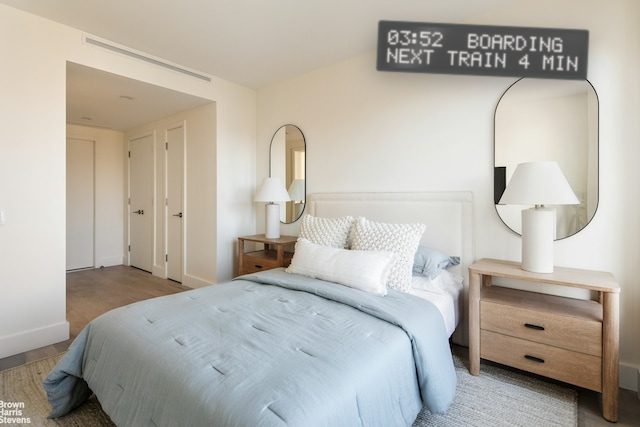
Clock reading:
**3:52**
